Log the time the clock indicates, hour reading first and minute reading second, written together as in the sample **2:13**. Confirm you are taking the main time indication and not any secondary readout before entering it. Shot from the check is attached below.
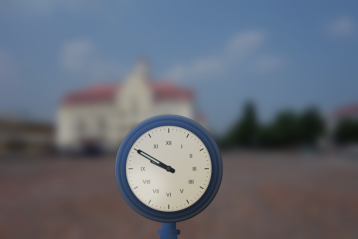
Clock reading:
**9:50**
